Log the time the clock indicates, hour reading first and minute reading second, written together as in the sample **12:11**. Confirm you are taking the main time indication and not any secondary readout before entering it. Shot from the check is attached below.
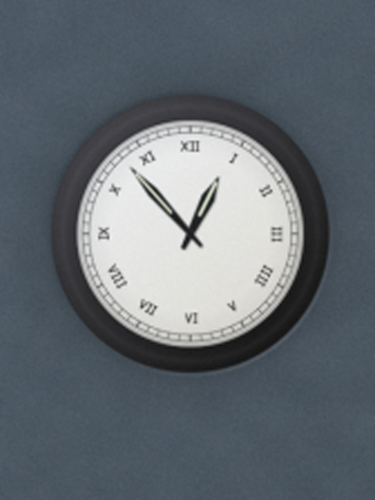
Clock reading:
**12:53**
